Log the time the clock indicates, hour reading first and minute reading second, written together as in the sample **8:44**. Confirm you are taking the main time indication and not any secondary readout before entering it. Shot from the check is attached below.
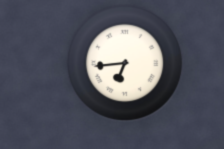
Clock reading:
**6:44**
